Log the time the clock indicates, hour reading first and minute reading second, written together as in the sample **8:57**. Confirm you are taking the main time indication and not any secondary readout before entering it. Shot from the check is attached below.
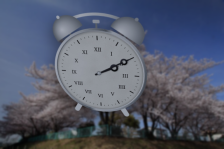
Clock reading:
**2:10**
